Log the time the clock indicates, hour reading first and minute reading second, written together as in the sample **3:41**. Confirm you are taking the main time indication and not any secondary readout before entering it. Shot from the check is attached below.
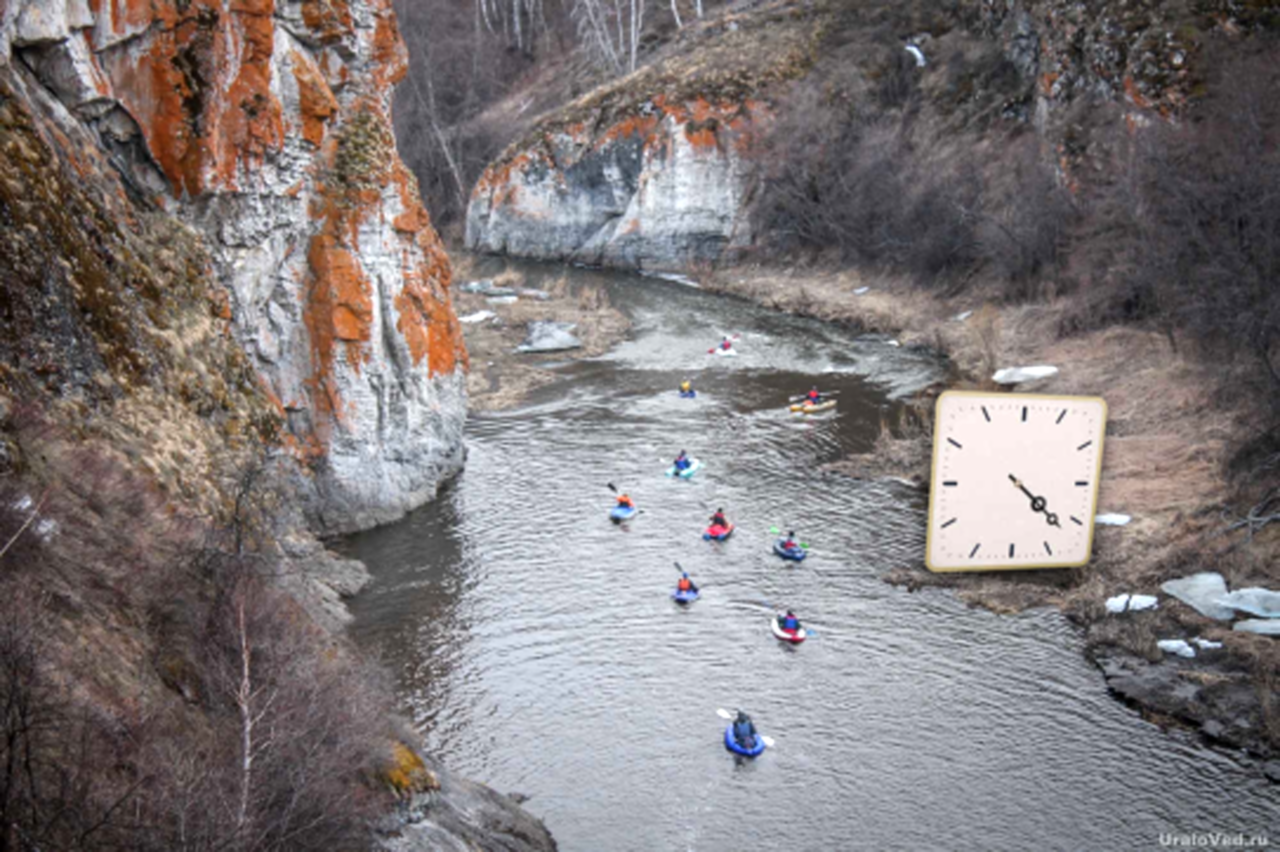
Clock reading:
**4:22**
